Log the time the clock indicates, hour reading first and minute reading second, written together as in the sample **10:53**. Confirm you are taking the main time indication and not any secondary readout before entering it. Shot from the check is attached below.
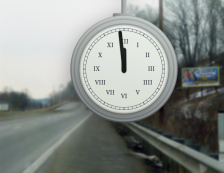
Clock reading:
**11:59**
